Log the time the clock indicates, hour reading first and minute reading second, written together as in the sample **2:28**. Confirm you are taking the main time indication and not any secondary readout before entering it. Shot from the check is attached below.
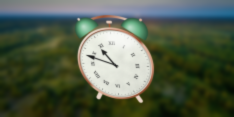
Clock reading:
**10:48**
